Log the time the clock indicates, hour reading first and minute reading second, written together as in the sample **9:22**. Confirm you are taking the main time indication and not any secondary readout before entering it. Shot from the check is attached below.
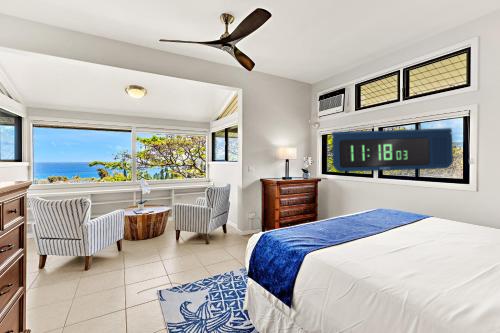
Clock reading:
**11:18**
